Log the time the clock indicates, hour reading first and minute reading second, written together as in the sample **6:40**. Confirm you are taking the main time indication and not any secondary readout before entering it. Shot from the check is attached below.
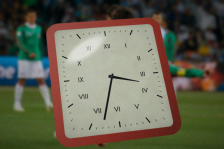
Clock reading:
**3:33**
